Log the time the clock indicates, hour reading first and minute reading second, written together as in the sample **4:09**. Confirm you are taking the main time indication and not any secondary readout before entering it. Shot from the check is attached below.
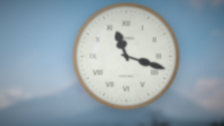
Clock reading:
**11:18**
